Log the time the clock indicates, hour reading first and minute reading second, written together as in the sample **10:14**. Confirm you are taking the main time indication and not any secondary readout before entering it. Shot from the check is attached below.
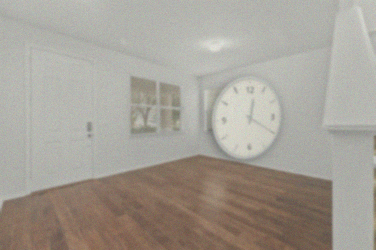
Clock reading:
**12:20**
